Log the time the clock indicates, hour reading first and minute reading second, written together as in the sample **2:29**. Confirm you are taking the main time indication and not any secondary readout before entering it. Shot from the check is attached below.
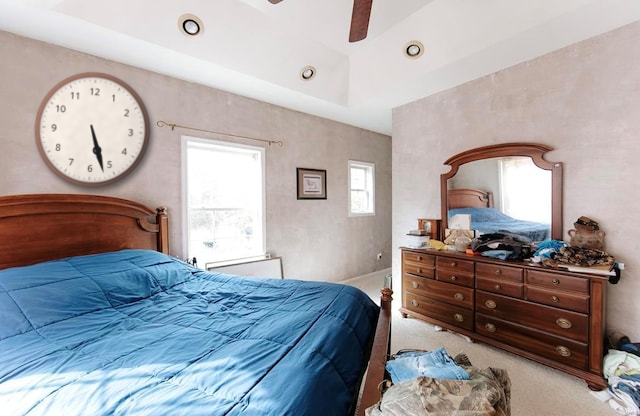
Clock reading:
**5:27**
